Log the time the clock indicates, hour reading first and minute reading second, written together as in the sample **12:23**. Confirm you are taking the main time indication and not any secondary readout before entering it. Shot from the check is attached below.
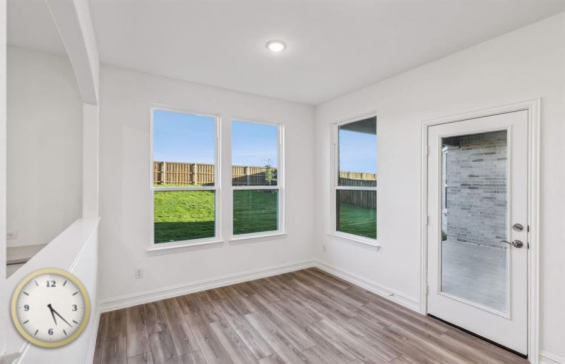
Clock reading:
**5:22**
